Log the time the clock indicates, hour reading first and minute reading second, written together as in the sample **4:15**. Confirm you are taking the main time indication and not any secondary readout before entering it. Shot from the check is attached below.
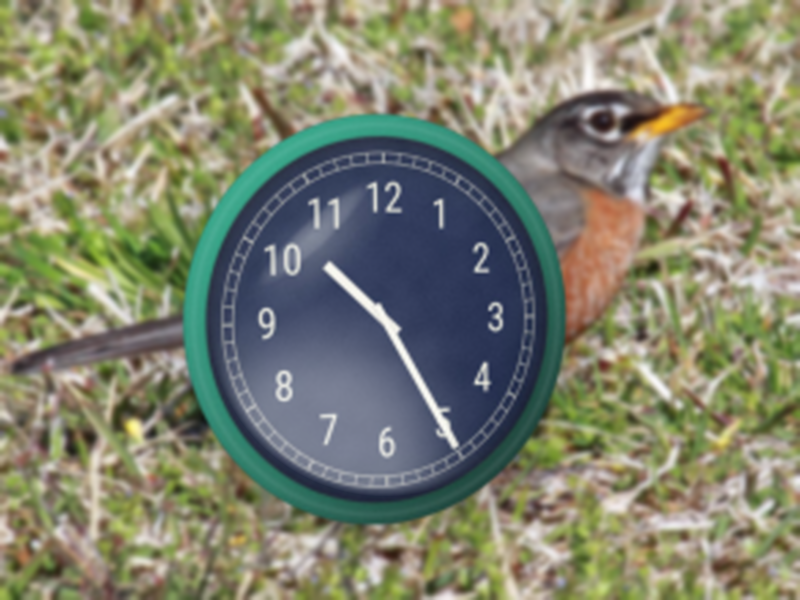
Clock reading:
**10:25**
